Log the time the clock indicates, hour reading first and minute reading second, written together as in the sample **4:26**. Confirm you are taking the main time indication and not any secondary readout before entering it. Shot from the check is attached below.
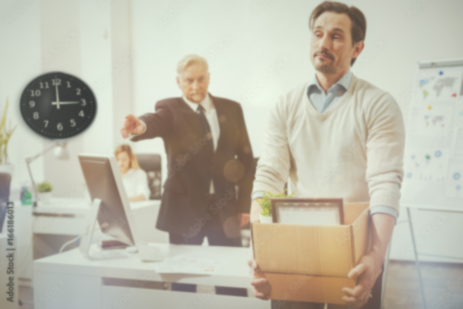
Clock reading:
**3:00**
